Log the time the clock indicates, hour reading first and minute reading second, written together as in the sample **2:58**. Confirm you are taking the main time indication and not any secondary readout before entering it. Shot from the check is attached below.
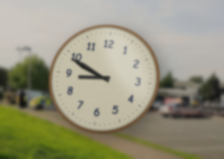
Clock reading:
**8:49**
